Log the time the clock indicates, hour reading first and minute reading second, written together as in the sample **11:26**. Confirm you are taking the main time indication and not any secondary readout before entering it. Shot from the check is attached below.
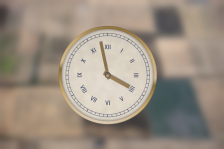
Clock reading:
**3:58**
